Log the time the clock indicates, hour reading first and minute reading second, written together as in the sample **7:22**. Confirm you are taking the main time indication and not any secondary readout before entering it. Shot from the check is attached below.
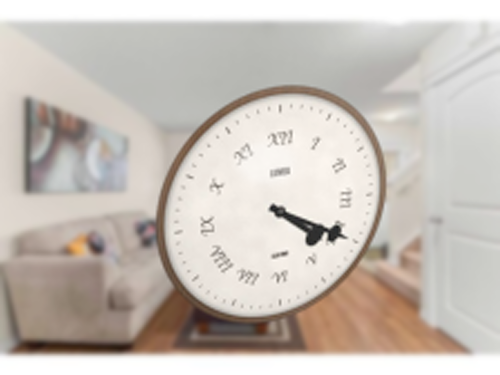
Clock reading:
**4:20**
